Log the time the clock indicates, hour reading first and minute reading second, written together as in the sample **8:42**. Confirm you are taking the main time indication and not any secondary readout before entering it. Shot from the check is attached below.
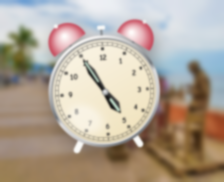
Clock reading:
**4:55**
